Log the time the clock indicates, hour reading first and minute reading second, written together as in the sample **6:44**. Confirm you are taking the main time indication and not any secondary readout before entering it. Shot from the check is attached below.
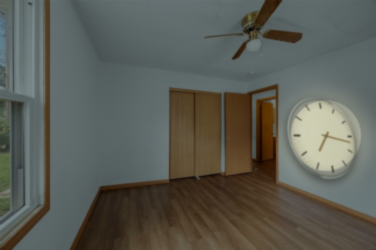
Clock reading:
**7:17**
